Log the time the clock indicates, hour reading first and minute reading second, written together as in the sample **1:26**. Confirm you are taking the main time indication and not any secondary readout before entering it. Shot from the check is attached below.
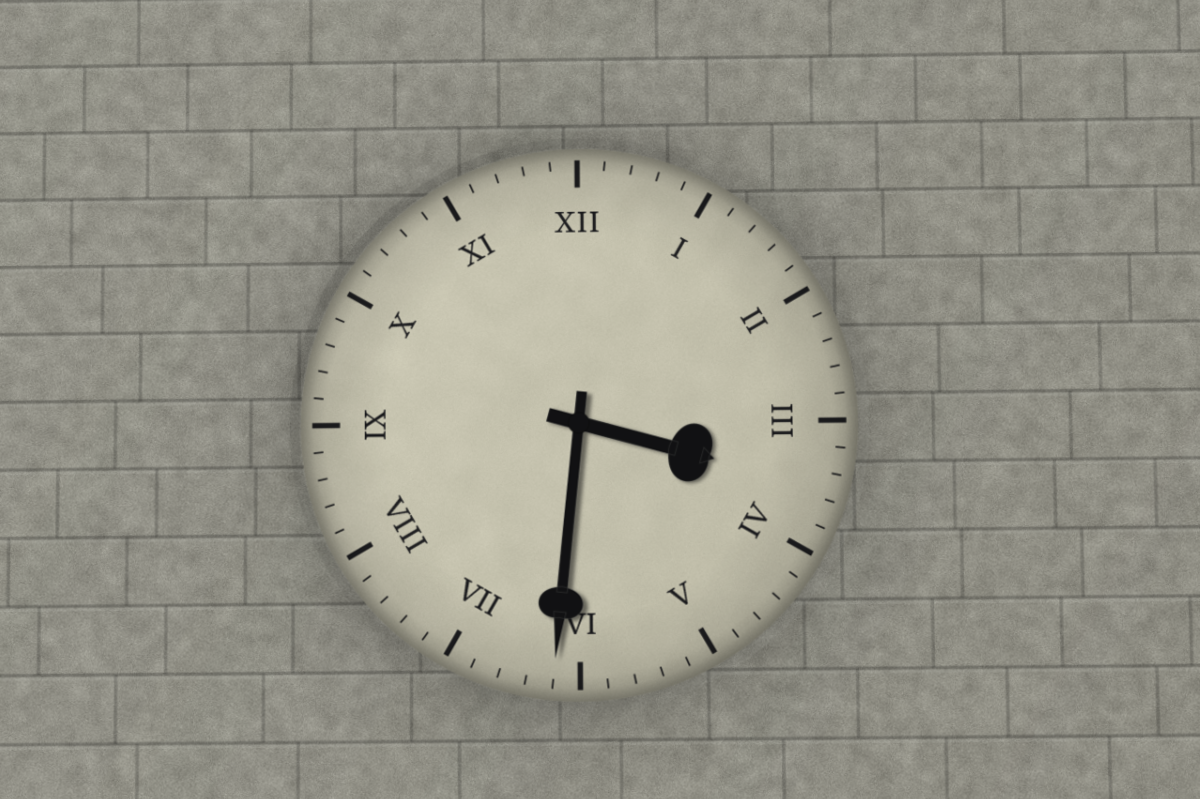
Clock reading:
**3:31**
